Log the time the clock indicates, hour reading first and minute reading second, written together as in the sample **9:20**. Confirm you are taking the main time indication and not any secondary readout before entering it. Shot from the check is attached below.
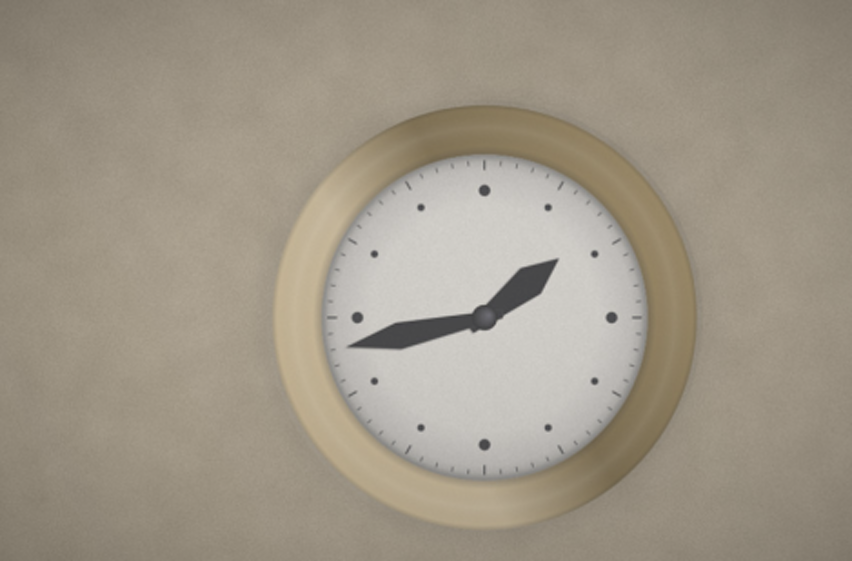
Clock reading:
**1:43**
